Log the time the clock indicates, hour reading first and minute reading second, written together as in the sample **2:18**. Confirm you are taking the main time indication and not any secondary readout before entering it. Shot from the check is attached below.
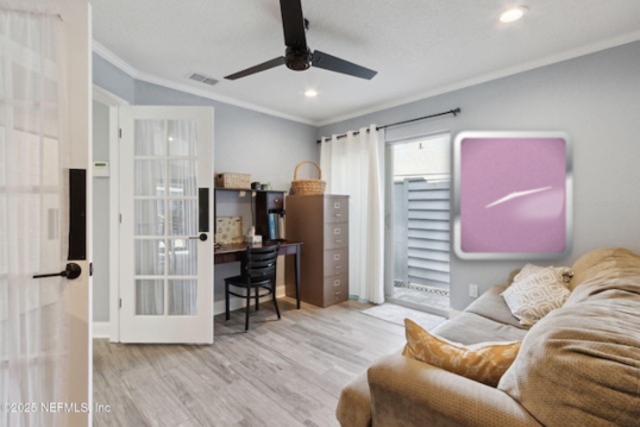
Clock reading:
**8:13**
